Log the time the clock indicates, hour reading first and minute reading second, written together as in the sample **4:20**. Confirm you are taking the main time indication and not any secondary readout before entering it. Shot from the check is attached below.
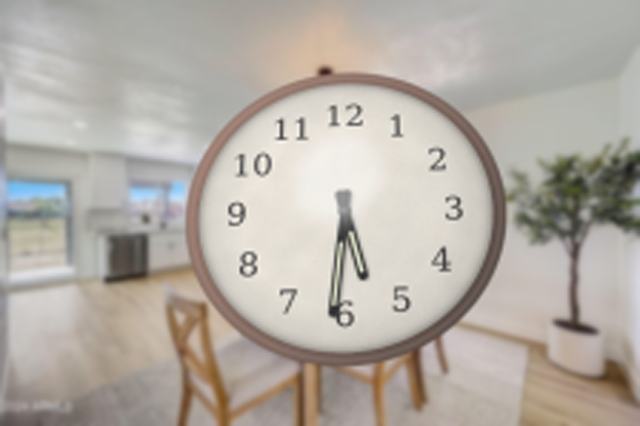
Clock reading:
**5:31**
